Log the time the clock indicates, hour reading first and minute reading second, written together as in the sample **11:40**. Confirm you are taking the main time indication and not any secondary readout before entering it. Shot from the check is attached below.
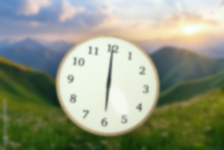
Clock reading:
**6:00**
